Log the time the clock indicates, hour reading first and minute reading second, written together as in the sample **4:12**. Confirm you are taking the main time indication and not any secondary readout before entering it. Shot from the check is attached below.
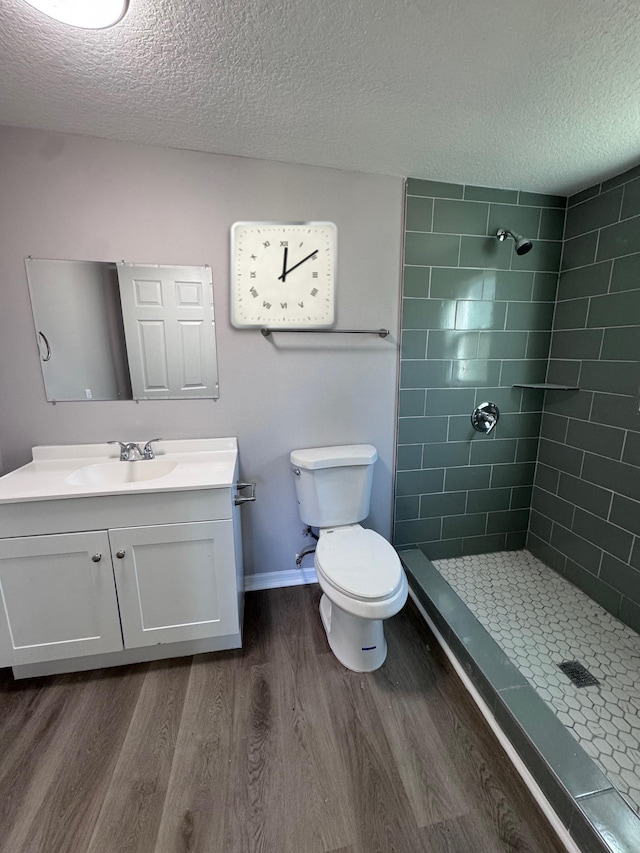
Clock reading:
**12:09**
